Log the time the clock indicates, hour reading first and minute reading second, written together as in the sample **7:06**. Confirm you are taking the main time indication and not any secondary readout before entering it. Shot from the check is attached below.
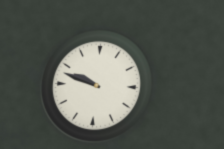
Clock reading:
**9:48**
